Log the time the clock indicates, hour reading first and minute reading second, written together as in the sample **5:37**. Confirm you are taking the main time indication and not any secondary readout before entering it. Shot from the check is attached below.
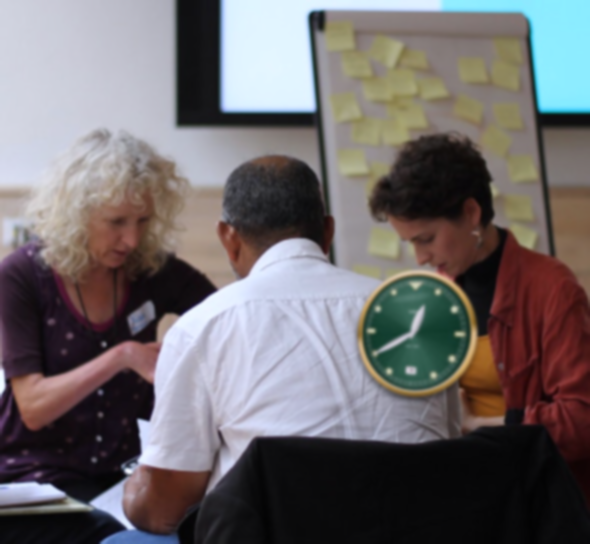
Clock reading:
**12:40**
